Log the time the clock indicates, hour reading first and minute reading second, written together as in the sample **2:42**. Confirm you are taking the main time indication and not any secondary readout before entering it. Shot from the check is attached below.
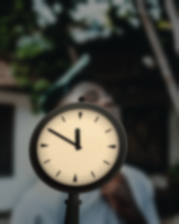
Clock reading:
**11:50**
